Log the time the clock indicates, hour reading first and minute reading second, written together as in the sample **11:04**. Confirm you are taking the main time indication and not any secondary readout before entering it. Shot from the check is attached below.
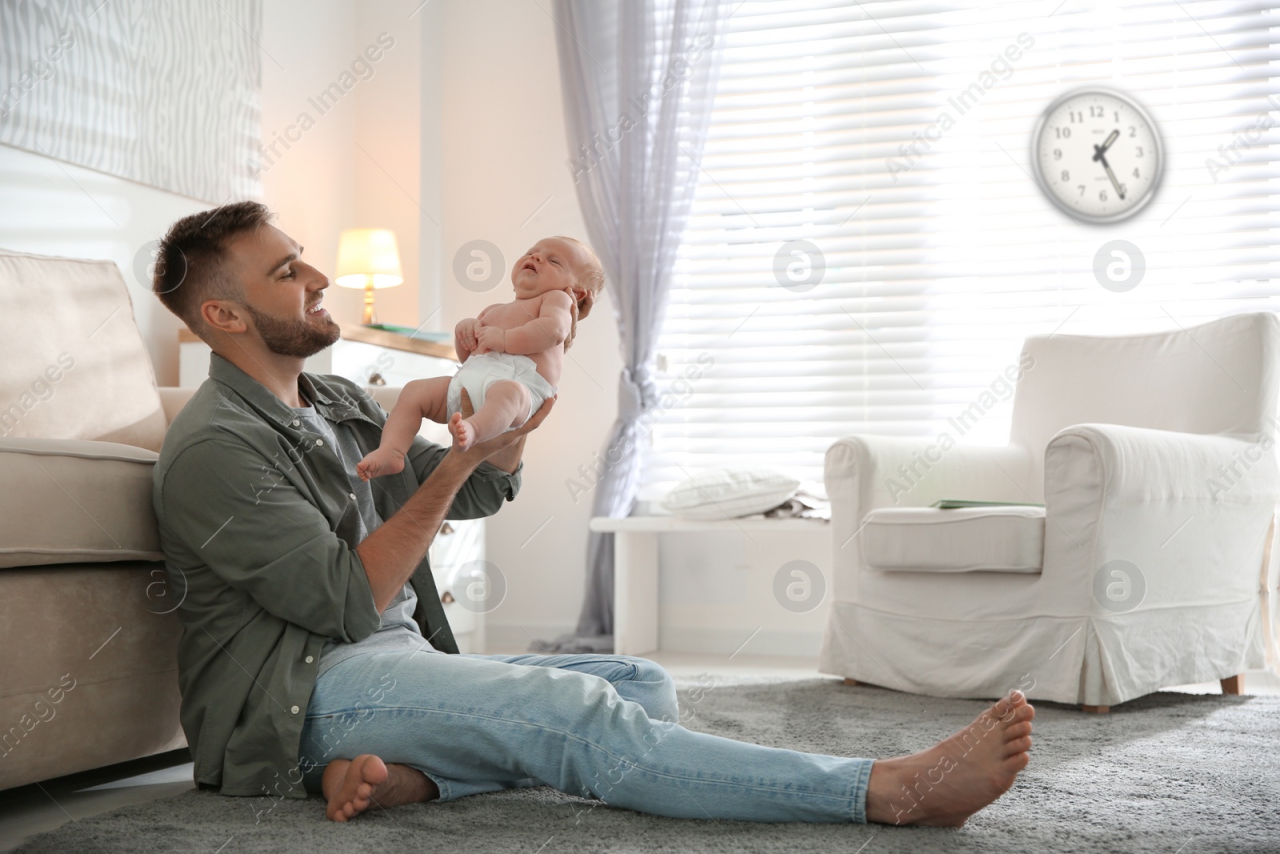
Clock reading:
**1:26**
